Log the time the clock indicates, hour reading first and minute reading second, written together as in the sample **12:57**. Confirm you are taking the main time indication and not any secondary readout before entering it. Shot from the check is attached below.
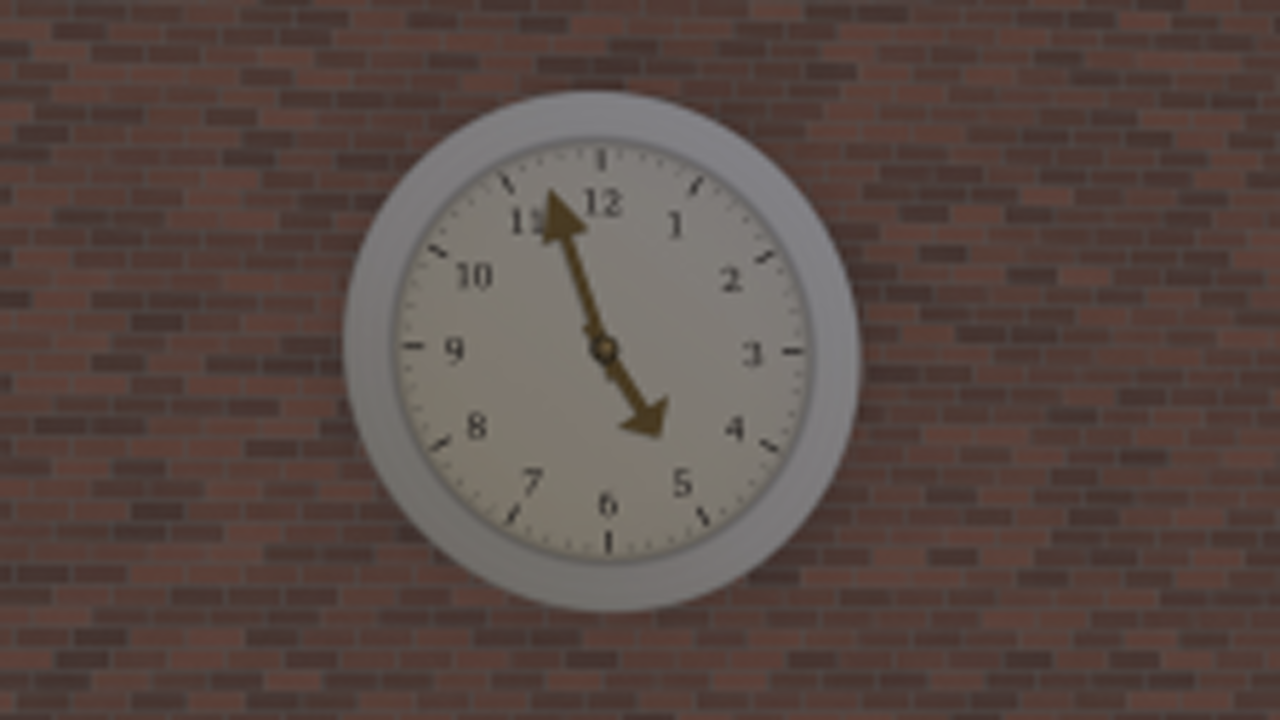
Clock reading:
**4:57**
